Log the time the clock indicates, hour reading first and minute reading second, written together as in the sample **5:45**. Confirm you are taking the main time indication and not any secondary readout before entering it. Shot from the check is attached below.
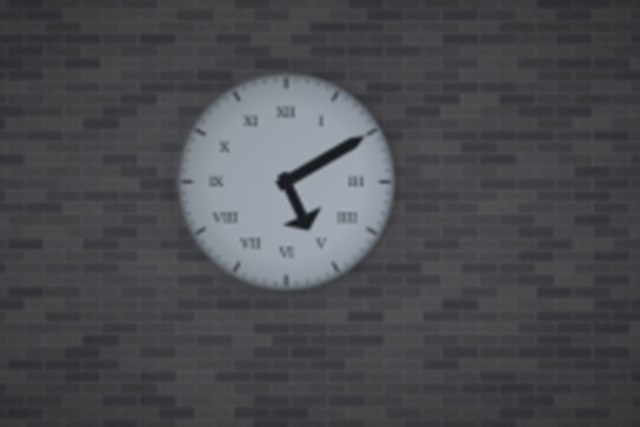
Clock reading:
**5:10**
